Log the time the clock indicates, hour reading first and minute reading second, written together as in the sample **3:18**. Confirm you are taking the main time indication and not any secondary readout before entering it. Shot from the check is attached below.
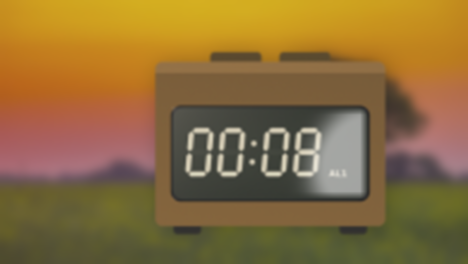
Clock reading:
**0:08**
